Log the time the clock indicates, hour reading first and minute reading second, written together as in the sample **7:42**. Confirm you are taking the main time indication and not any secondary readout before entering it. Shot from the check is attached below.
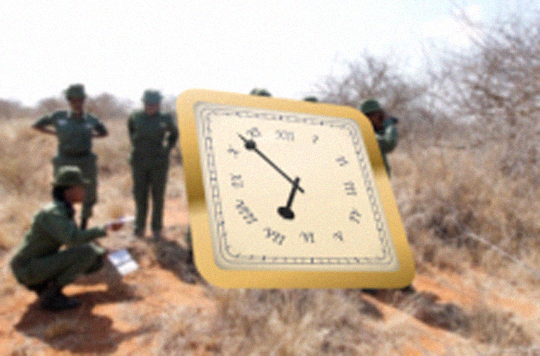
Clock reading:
**6:53**
